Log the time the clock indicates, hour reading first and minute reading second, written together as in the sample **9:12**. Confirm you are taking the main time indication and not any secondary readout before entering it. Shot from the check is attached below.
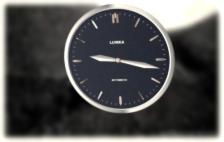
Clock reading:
**9:17**
